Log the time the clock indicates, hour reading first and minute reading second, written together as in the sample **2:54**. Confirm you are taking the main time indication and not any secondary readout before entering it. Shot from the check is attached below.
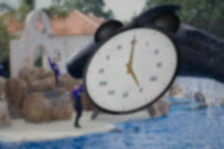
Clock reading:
**5:00**
